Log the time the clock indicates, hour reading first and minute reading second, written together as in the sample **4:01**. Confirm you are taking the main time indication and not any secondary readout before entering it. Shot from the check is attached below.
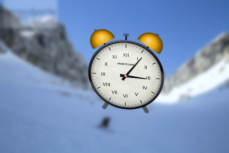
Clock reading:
**3:06**
